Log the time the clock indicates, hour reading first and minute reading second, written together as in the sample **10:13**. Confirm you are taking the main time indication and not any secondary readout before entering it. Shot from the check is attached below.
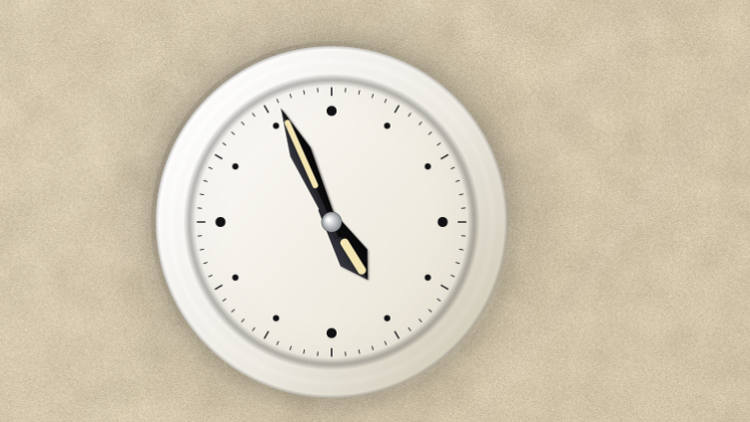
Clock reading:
**4:56**
